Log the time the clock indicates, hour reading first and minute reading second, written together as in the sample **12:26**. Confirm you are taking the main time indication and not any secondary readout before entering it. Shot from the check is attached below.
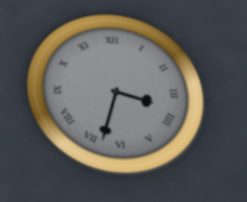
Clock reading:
**3:33**
